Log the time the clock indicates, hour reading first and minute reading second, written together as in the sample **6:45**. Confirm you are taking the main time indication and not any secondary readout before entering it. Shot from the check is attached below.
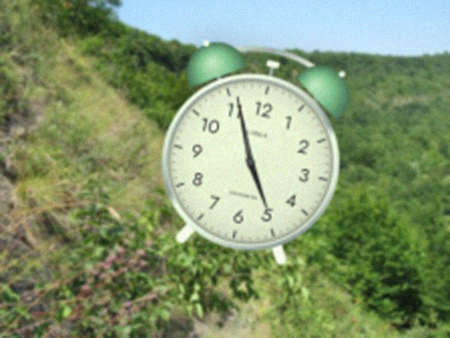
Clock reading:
**4:56**
